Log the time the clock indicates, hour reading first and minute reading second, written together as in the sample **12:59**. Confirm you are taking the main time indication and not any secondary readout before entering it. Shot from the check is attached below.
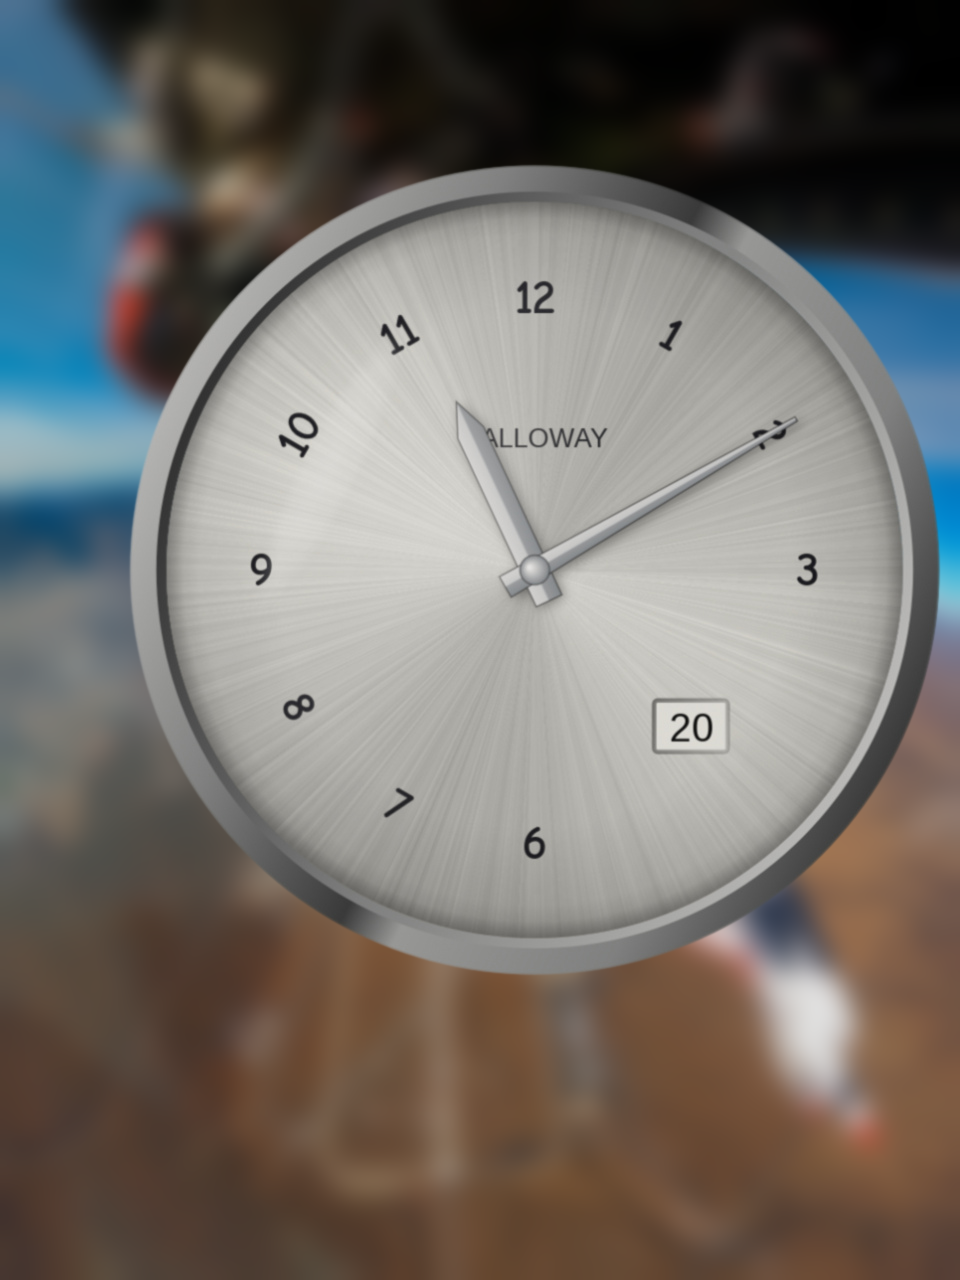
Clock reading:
**11:10**
